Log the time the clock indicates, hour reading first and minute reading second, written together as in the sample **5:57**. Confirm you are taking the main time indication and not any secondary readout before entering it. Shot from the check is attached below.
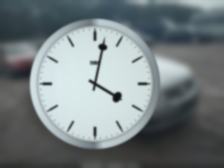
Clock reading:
**4:02**
